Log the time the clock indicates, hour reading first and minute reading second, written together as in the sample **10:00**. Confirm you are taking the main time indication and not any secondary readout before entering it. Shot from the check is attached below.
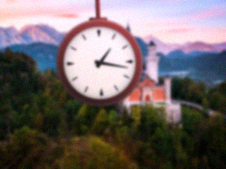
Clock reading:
**1:17**
